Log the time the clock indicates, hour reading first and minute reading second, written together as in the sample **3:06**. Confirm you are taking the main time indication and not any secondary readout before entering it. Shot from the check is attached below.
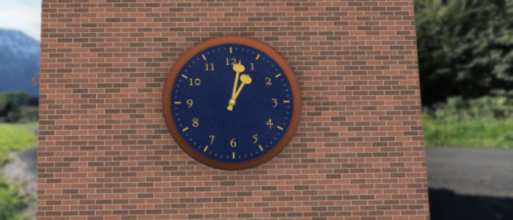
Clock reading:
**1:02**
